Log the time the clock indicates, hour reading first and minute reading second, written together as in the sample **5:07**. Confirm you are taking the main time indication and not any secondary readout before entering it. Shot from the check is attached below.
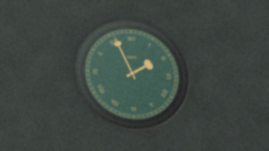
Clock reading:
**1:56**
